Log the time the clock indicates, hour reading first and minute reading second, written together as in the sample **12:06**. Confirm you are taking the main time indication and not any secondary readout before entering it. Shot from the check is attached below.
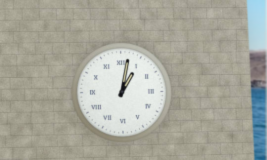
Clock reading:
**1:02**
